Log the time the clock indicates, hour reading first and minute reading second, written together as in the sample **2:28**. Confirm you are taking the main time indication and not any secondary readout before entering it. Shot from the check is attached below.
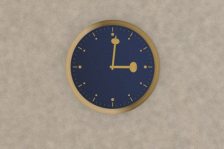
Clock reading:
**3:01**
